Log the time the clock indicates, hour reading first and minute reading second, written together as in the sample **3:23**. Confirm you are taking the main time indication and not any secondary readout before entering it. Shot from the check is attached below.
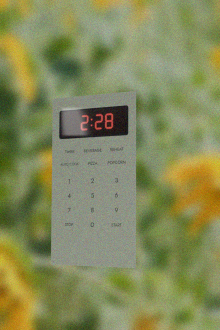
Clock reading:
**2:28**
